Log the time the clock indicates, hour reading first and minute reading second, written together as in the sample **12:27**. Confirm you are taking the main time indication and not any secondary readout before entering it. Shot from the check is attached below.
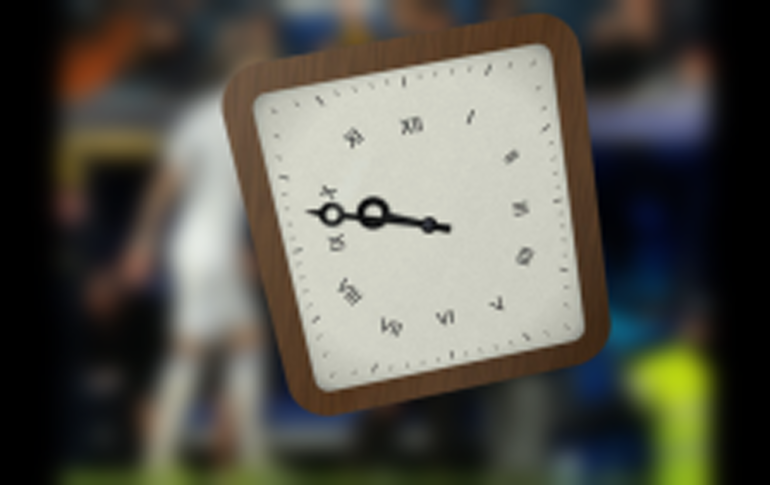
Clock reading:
**9:48**
